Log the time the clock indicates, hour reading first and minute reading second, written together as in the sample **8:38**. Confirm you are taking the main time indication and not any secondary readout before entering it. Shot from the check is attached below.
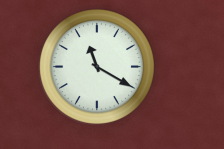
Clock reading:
**11:20**
